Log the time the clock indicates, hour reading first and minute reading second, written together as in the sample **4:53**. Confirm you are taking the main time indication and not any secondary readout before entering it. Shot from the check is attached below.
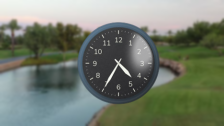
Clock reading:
**4:35**
